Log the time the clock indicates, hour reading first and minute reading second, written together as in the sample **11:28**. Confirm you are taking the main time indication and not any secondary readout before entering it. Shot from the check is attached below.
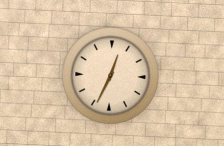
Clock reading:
**12:34**
